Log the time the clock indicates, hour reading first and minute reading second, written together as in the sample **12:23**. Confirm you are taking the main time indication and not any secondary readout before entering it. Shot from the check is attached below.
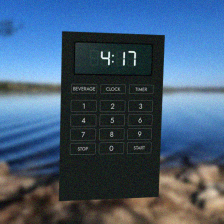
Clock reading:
**4:17**
